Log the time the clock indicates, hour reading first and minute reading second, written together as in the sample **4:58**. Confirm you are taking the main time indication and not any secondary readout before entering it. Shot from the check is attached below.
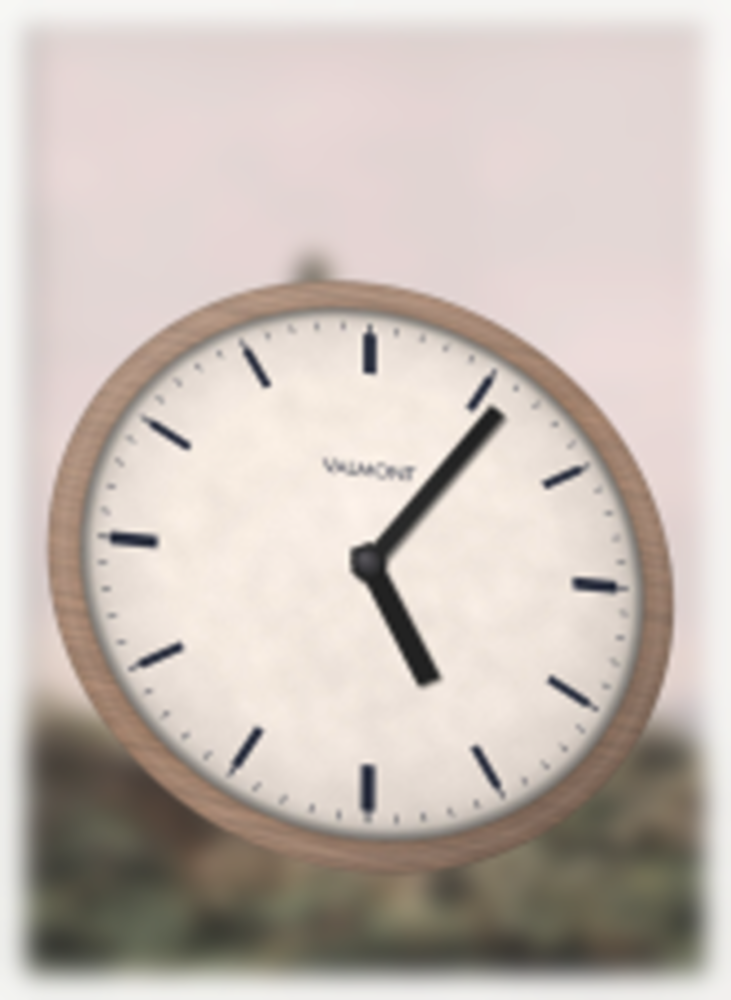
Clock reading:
**5:06**
